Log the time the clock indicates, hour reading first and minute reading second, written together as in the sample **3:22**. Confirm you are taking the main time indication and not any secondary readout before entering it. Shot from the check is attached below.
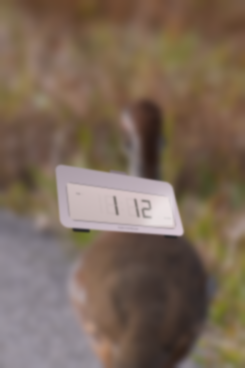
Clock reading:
**1:12**
